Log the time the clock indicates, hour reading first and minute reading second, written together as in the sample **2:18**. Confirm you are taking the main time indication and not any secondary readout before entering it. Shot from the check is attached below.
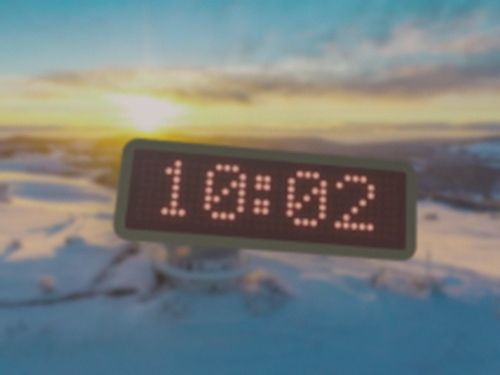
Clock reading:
**10:02**
